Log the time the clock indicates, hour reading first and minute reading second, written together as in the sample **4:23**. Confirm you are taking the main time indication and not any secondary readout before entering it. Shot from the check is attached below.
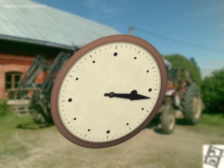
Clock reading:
**3:17**
